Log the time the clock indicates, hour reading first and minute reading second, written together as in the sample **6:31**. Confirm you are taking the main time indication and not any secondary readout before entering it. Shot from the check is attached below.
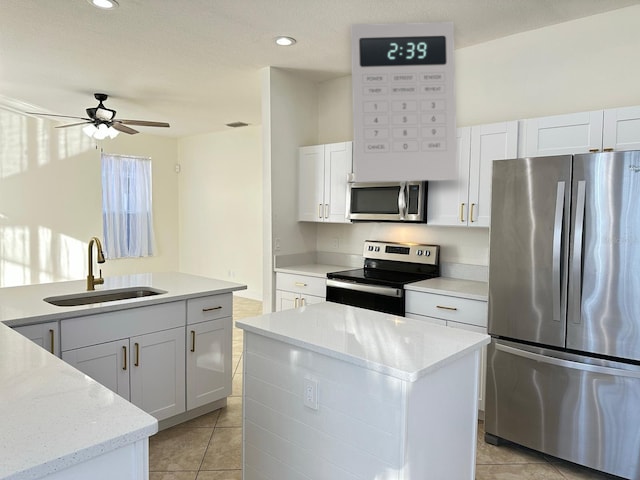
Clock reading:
**2:39**
